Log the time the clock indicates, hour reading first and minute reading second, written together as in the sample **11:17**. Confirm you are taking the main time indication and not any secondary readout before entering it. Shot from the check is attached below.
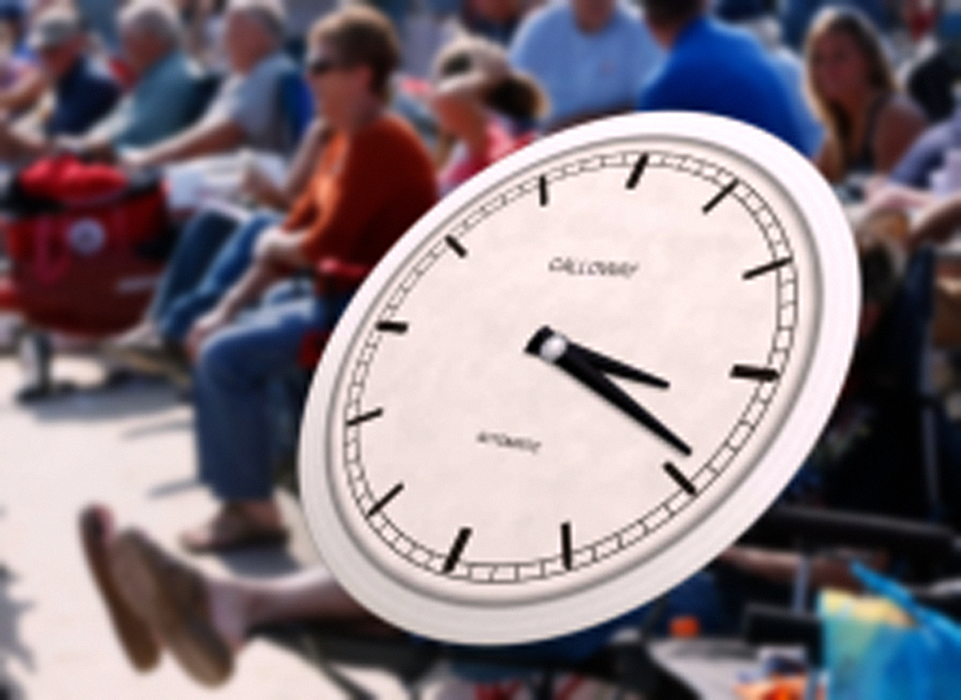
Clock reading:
**3:19**
